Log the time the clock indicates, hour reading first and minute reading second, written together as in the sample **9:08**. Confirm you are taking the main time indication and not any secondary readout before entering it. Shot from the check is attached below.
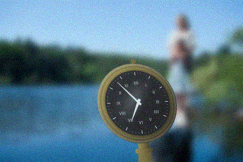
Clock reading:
**6:53**
